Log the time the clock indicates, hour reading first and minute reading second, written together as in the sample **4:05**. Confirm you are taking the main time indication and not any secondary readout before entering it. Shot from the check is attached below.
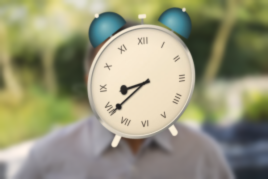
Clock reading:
**8:39**
